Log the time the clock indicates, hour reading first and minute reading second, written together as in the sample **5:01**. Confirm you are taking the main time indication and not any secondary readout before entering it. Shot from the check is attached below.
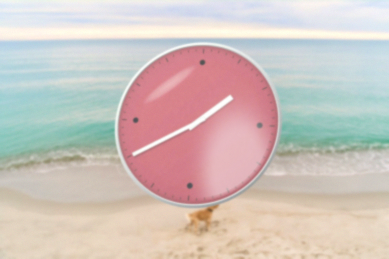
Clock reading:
**1:40**
